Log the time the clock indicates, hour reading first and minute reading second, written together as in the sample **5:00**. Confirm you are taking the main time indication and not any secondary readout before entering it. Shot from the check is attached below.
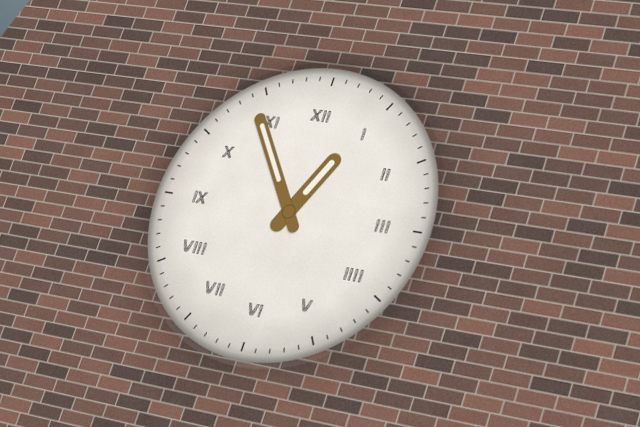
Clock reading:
**12:54**
